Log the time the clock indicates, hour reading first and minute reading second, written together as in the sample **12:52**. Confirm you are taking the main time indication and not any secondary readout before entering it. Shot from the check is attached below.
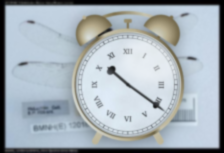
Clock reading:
**10:21**
